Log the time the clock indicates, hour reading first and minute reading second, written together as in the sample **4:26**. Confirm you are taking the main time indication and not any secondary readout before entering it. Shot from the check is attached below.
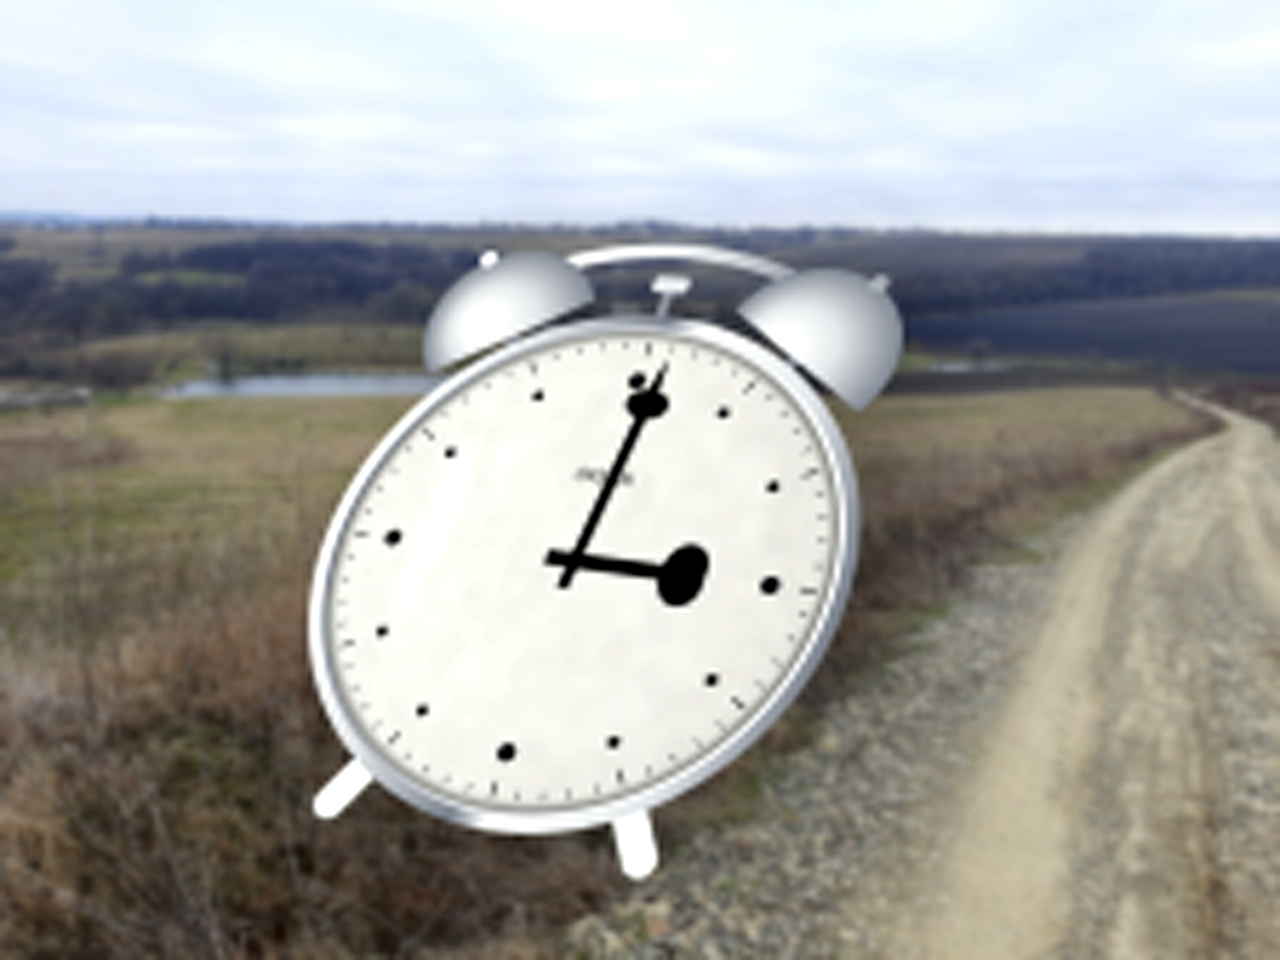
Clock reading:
**3:01**
